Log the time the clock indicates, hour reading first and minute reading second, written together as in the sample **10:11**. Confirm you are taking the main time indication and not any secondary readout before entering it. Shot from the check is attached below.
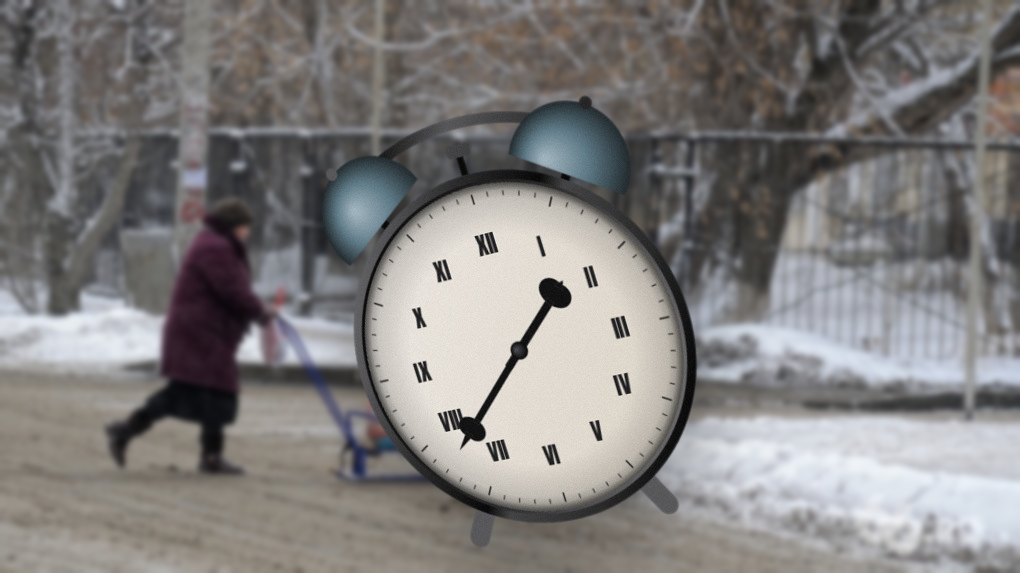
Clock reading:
**1:38**
